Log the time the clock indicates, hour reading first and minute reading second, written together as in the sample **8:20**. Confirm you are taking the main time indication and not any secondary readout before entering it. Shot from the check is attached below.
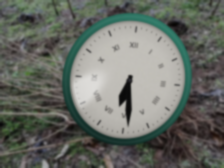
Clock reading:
**6:29**
